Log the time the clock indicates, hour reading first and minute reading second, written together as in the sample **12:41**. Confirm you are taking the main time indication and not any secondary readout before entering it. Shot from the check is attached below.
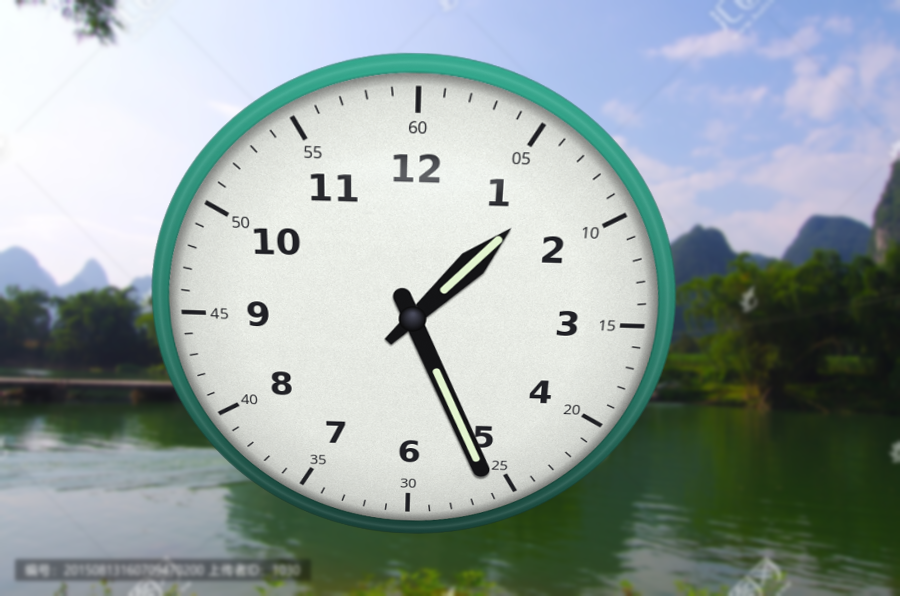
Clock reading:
**1:26**
